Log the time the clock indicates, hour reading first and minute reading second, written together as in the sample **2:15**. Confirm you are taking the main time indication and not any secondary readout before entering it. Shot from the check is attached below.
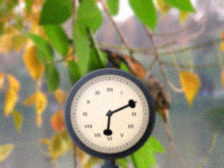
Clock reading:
**6:11**
